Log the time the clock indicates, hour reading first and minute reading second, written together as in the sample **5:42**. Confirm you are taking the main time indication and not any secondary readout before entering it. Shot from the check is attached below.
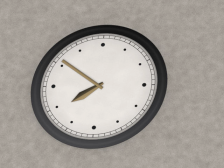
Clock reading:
**7:51**
